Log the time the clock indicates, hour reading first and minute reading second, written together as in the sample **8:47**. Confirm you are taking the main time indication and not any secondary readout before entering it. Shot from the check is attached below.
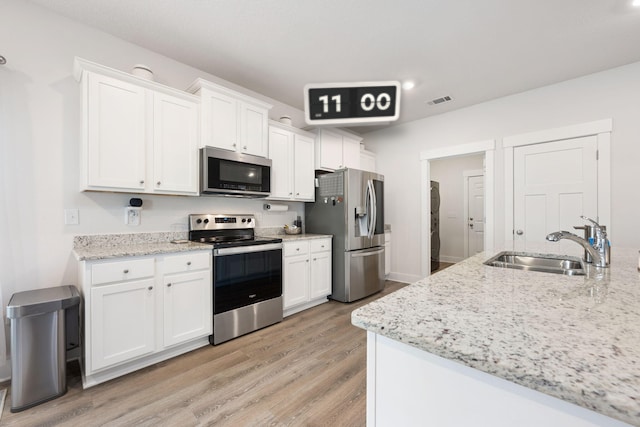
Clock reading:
**11:00**
